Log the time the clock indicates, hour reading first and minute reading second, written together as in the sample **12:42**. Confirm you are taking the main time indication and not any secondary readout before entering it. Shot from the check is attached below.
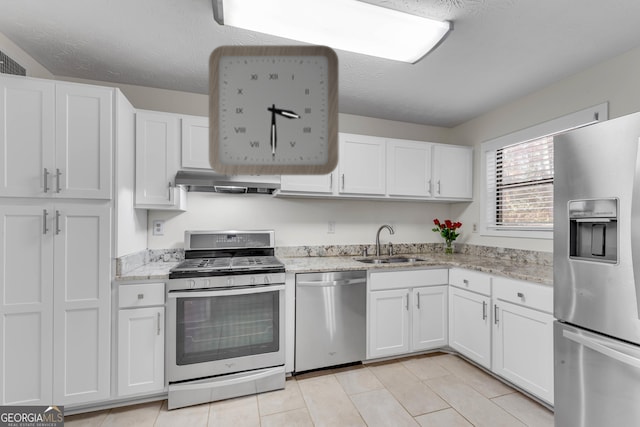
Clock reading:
**3:30**
